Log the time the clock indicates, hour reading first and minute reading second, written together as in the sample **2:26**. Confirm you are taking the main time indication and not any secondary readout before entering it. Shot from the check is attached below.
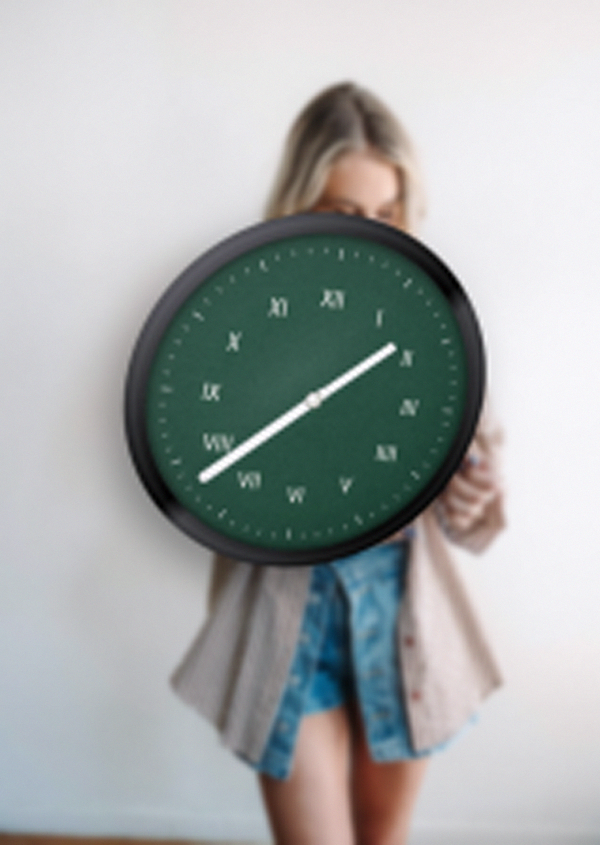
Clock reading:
**1:38**
